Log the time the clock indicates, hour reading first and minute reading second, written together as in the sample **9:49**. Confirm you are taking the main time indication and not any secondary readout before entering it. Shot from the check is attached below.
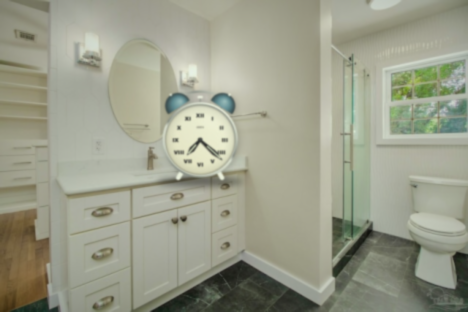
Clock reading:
**7:22**
